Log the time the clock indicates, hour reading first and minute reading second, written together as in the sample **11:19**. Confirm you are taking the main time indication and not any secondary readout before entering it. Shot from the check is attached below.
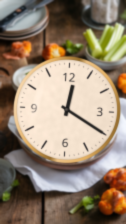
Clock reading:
**12:20**
